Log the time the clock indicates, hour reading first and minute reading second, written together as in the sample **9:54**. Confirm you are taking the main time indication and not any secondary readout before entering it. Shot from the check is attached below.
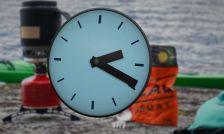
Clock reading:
**2:19**
